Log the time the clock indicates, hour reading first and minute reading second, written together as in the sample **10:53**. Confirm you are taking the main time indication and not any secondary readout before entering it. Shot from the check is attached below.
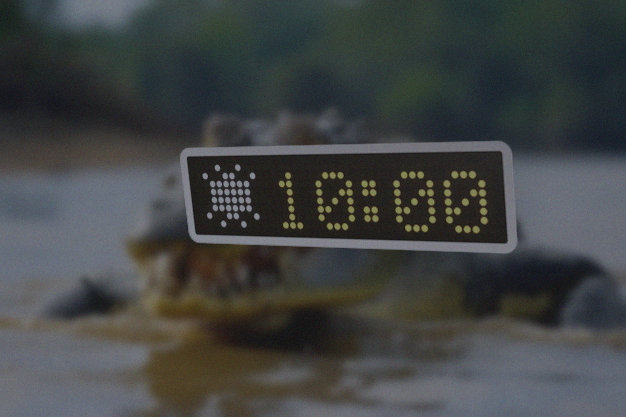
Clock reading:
**10:00**
